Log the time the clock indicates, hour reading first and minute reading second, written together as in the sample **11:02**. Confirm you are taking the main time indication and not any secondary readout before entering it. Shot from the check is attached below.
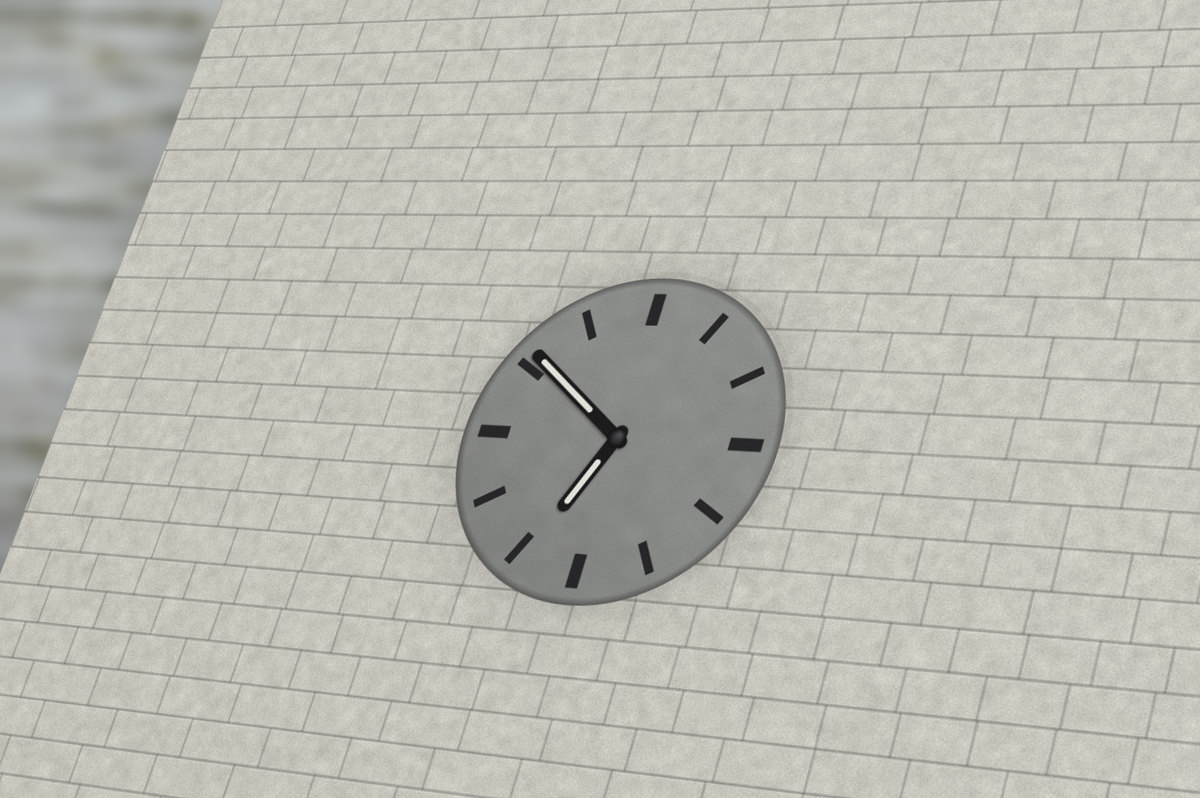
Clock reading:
**6:51**
